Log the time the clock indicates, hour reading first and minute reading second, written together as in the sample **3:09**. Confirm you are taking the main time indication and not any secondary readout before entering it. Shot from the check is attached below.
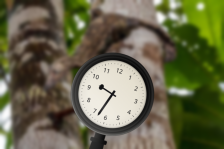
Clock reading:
**9:33**
